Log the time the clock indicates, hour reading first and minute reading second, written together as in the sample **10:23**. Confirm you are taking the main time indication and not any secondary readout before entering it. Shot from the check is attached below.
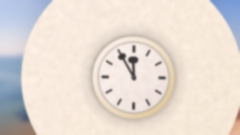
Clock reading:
**11:55**
